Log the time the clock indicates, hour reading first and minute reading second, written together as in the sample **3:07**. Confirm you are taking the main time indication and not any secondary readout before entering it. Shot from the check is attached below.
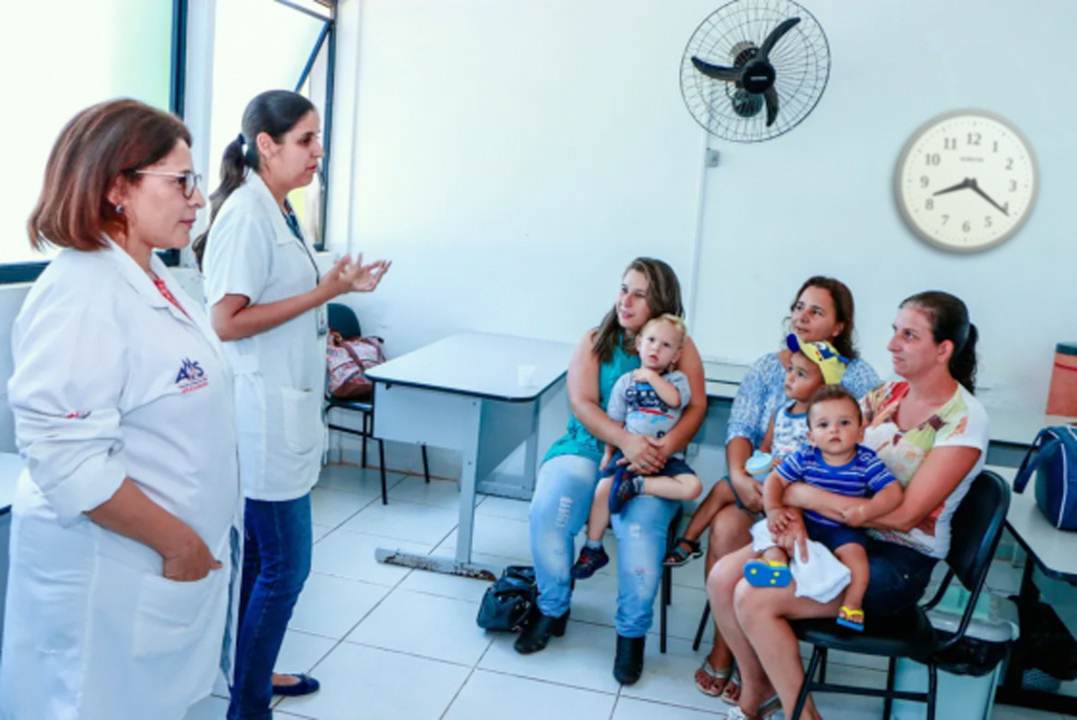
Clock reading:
**8:21**
